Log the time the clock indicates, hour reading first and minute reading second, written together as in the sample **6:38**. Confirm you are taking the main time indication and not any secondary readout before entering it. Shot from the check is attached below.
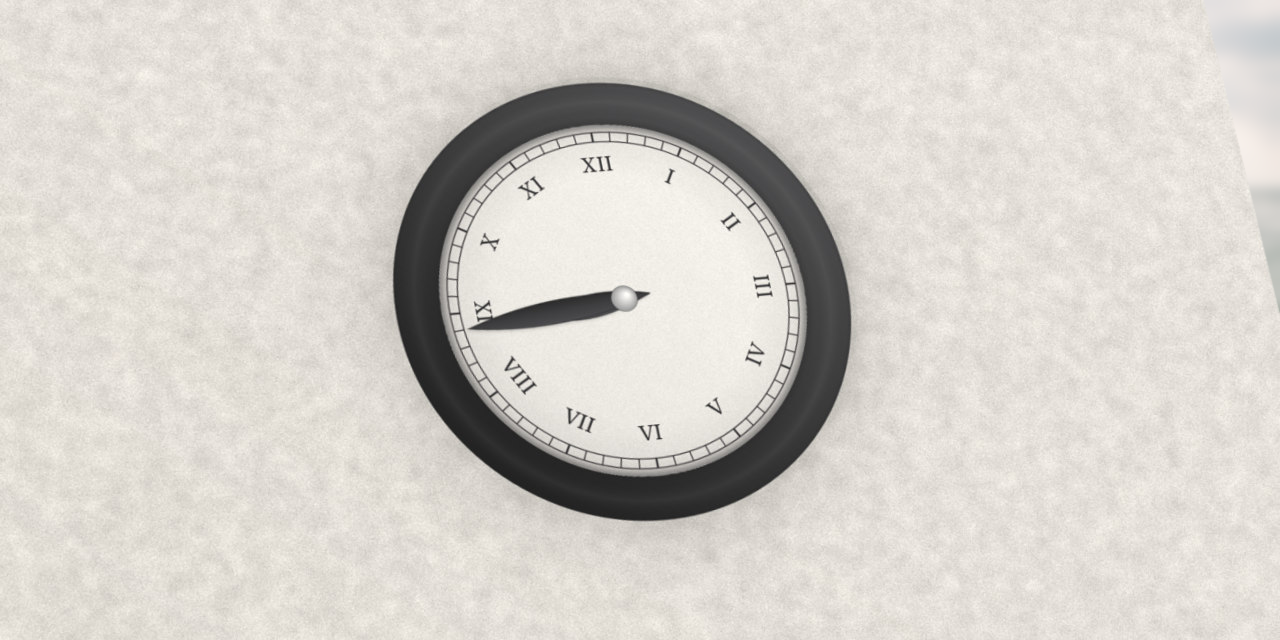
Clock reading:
**8:44**
